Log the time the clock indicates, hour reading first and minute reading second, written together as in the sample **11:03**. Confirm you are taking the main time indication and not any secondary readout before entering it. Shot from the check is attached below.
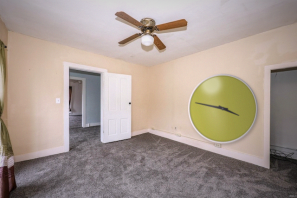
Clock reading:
**3:47**
